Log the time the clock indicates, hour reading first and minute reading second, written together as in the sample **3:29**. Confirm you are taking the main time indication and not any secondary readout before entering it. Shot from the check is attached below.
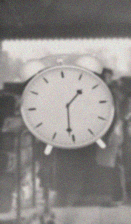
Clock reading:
**1:31**
